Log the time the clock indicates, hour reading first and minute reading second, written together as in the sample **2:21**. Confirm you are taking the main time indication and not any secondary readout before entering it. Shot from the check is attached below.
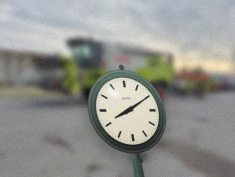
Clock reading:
**8:10**
